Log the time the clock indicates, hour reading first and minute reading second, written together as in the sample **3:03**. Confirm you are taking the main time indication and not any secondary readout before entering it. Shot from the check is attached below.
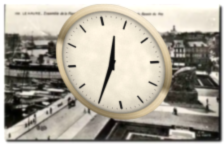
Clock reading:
**12:35**
